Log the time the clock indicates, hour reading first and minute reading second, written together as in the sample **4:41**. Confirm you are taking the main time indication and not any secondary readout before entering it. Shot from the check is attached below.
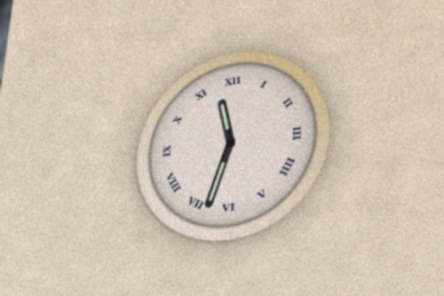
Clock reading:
**11:33**
